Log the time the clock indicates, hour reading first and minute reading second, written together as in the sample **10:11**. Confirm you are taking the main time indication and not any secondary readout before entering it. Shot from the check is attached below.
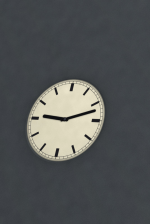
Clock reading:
**9:12**
